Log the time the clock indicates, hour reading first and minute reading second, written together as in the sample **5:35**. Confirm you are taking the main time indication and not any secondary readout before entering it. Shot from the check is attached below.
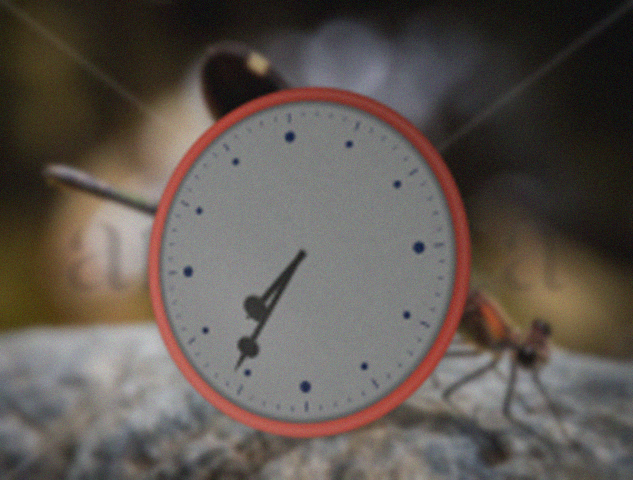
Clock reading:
**7:36**
